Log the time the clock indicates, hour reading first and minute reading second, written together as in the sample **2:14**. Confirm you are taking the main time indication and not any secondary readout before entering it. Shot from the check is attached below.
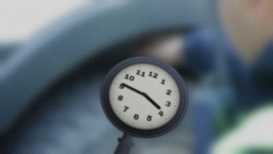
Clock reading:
**3:46**
